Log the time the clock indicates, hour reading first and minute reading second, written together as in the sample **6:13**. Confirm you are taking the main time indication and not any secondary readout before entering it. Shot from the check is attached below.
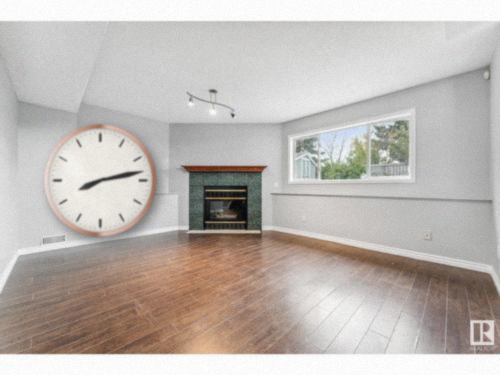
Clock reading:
**8:13**
